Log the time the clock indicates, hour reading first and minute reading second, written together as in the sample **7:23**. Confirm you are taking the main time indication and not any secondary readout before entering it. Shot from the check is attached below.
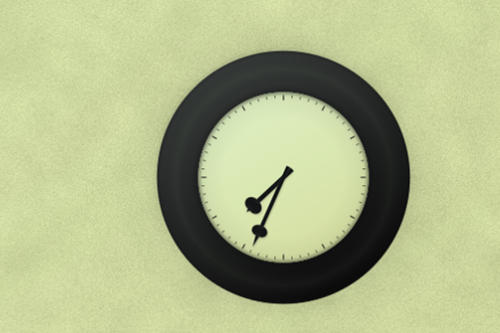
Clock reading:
**7:34**
